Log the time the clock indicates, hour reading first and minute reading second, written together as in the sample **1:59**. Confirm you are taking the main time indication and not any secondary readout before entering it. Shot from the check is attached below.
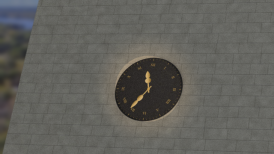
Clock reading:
**11:36**
